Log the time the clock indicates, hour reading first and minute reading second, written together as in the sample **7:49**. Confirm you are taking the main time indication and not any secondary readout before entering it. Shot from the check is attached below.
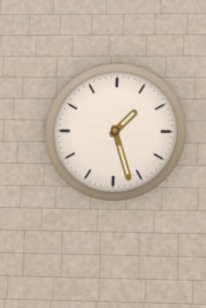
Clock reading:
**1:27**
